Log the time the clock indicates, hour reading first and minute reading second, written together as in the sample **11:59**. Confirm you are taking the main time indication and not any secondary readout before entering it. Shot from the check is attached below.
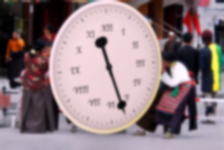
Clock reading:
**11:27**
